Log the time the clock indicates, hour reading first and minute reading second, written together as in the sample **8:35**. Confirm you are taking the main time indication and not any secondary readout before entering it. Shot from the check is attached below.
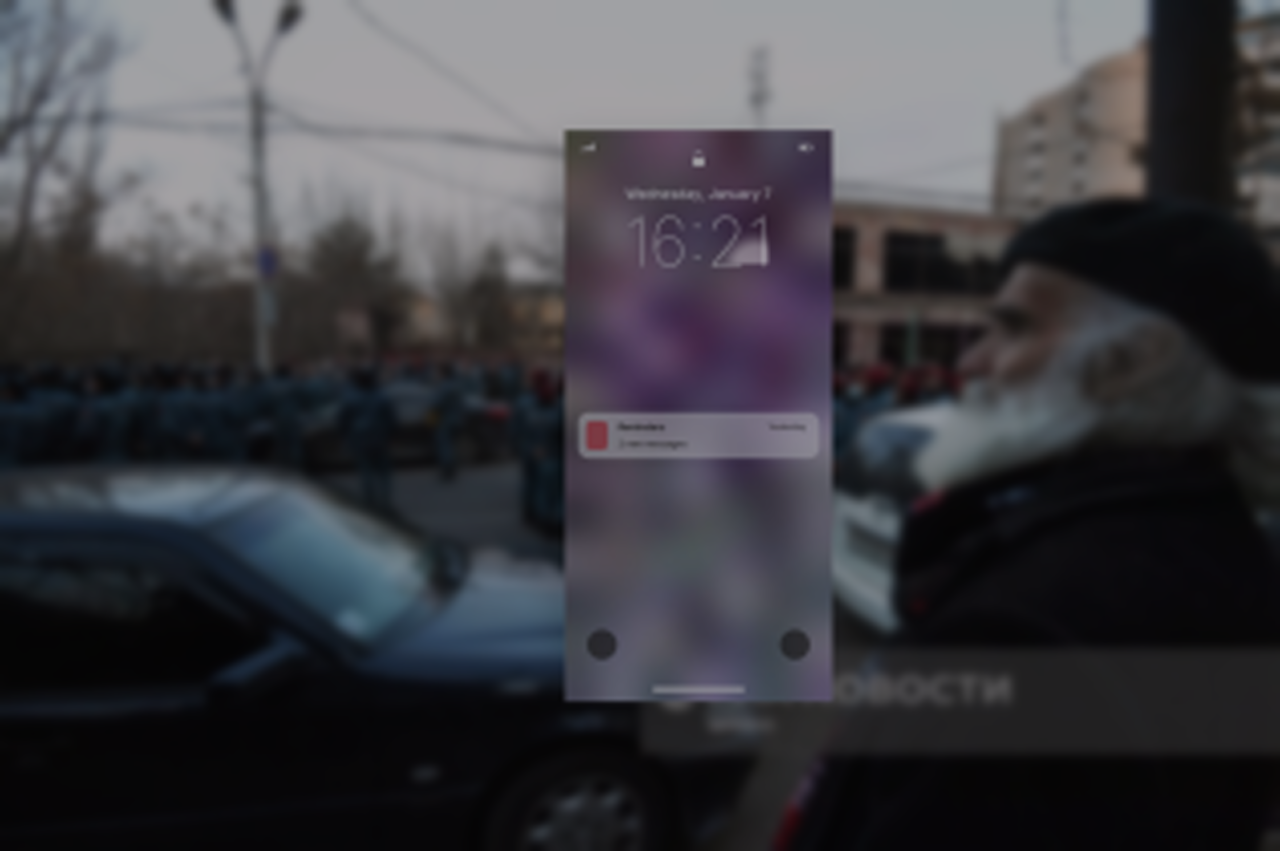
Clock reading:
**16:21**
